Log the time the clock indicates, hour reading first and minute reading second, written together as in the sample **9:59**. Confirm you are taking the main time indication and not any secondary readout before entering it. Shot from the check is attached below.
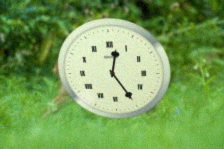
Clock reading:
**12:25**
